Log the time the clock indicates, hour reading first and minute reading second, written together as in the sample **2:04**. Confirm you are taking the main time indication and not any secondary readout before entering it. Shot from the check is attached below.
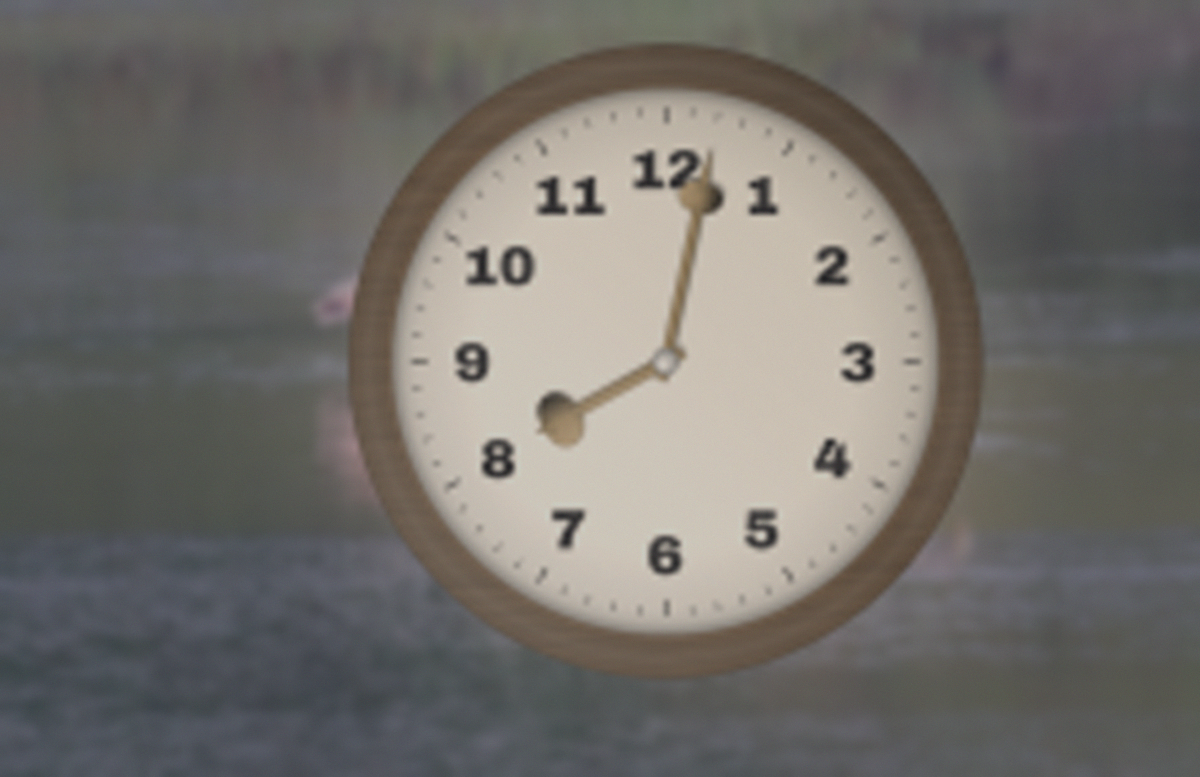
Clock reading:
**8:02**
